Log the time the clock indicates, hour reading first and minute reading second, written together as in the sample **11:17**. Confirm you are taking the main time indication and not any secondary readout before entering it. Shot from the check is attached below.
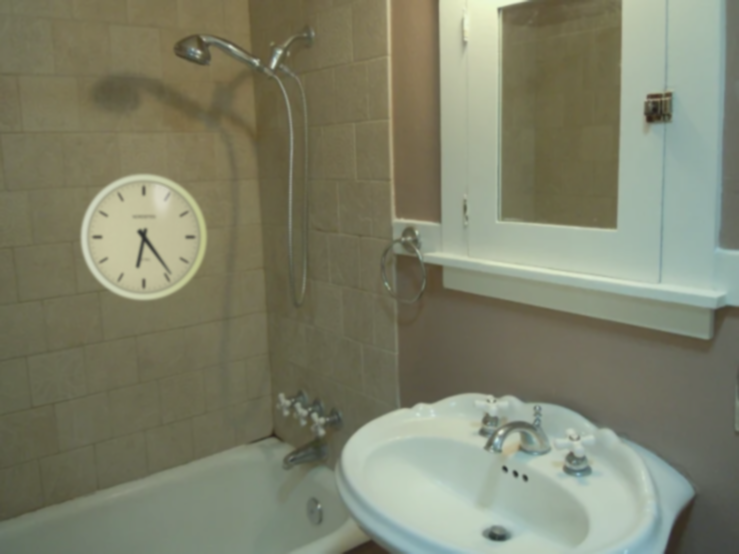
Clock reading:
**6:24**
